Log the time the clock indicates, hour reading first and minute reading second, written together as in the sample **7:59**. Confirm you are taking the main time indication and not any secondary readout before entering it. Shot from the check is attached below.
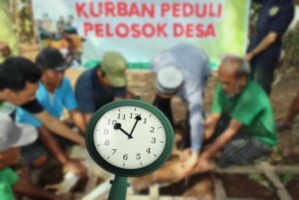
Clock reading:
**10:02**
